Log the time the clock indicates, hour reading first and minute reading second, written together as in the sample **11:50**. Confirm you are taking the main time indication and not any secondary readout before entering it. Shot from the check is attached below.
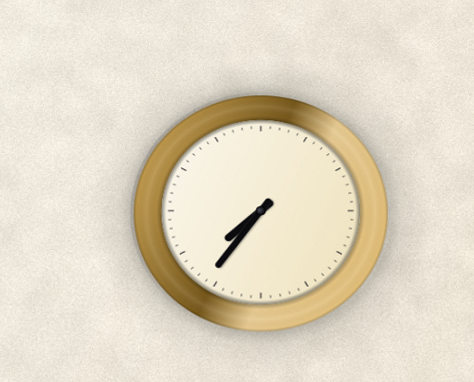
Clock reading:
**7:36**
